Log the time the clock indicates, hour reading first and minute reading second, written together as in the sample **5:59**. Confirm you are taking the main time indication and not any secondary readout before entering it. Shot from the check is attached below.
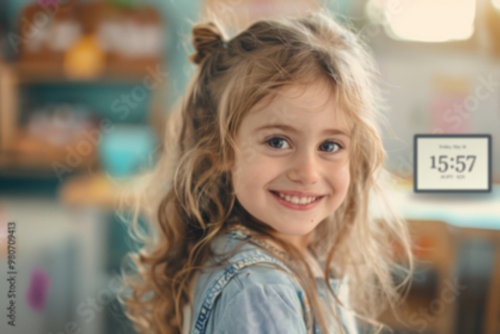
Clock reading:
**15:57**
